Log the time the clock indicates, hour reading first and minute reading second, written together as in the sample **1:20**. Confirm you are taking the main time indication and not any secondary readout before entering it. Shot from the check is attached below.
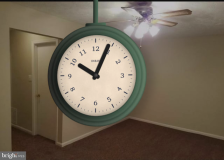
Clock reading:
**10:04**
